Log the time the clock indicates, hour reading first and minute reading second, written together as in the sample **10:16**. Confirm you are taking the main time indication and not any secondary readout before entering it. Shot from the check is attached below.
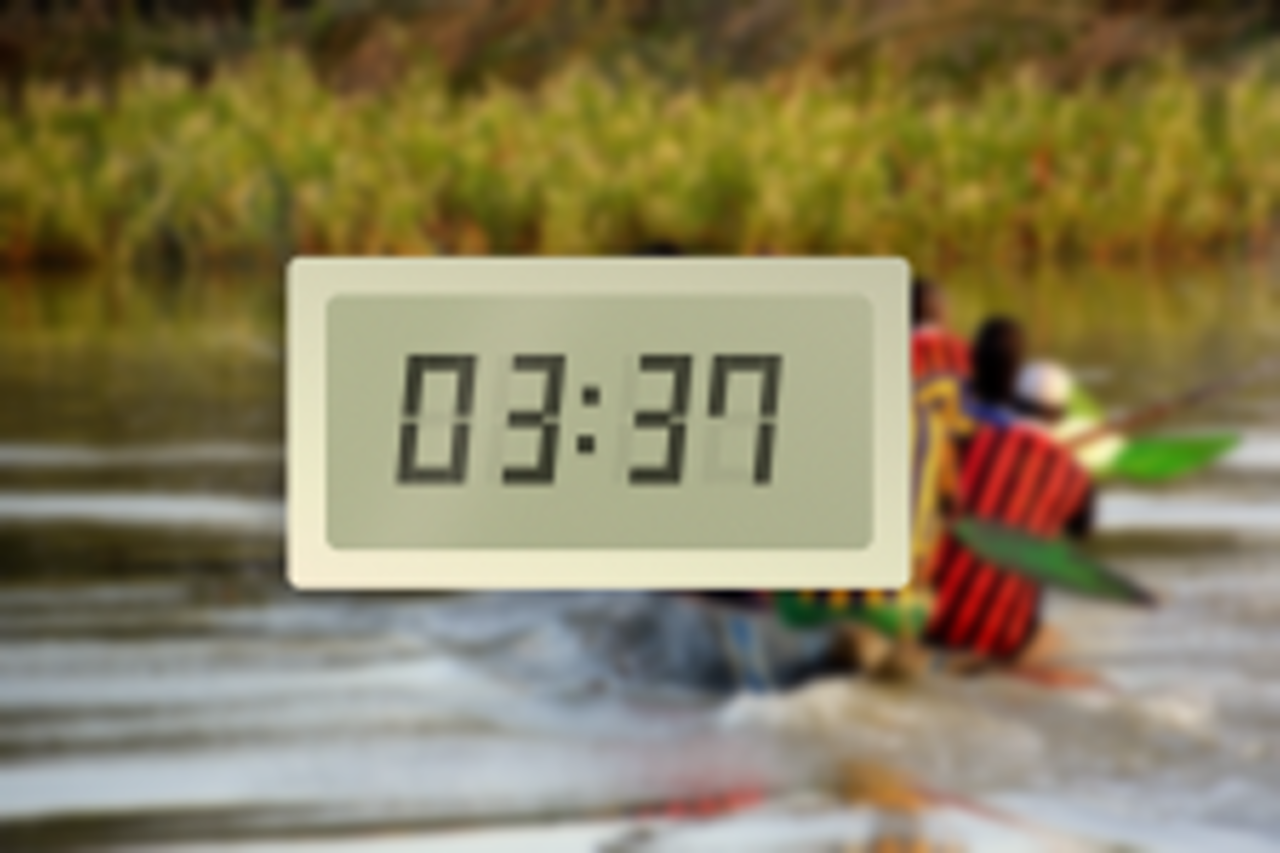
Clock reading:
**3:37**
